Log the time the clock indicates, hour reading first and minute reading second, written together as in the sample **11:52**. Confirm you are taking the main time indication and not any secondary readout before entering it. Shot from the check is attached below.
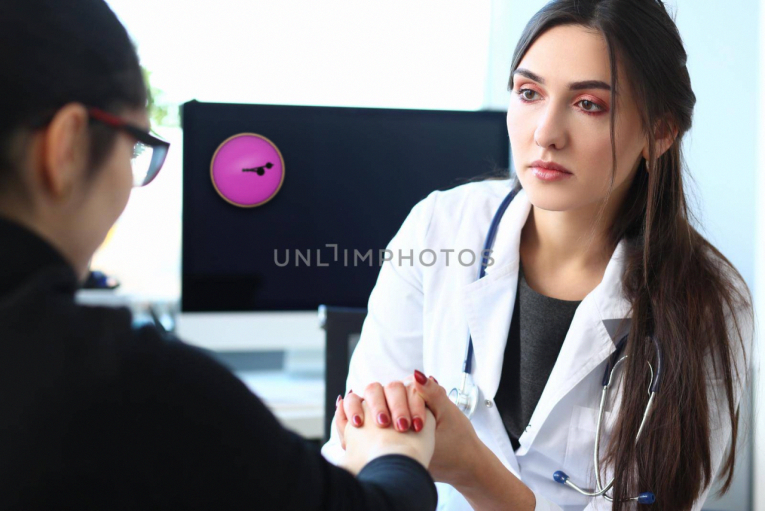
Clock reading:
**3:13**
